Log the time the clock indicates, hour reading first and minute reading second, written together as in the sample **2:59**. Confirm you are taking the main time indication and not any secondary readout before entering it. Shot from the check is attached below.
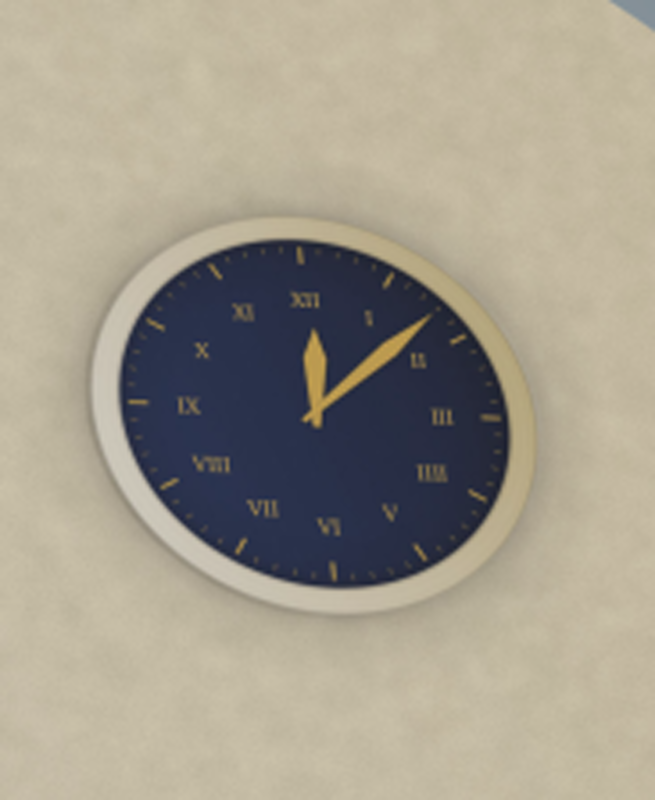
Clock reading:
**12:08**
